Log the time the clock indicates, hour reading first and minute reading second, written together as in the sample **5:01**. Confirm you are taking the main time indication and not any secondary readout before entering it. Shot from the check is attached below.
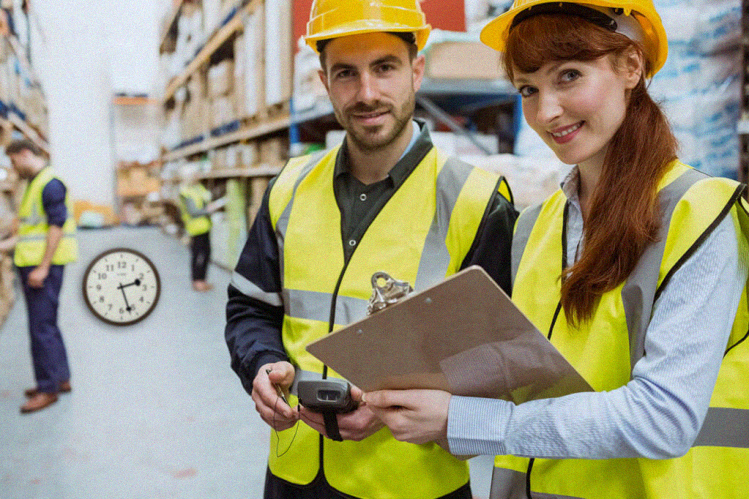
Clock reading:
**2:27**
